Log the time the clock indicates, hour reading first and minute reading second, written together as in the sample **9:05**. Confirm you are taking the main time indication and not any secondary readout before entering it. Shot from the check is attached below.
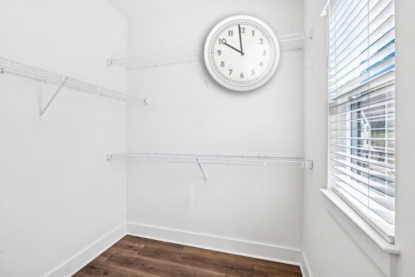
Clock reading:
**9:59**
